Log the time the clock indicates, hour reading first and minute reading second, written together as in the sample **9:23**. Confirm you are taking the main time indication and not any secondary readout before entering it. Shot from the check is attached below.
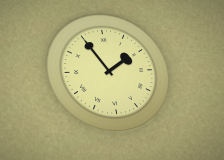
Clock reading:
**1:55**
